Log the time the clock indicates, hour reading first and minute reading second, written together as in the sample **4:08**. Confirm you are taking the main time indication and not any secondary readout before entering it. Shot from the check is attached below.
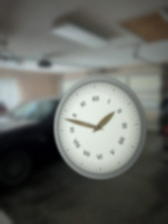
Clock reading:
**1:48**
